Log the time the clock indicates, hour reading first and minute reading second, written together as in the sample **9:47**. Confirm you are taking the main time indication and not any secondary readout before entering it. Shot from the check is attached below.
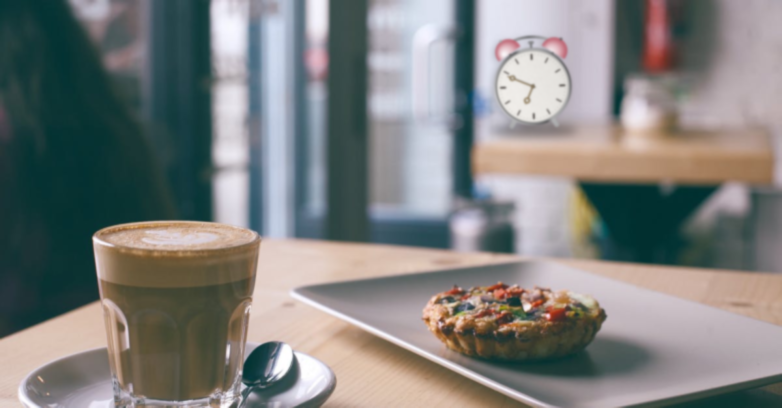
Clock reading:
**6:49**
